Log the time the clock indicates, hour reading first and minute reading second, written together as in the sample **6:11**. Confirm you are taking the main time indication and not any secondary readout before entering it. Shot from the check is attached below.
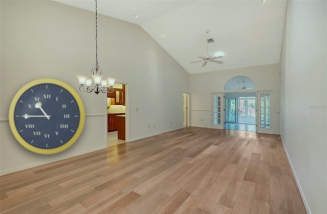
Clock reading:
**10:45**
